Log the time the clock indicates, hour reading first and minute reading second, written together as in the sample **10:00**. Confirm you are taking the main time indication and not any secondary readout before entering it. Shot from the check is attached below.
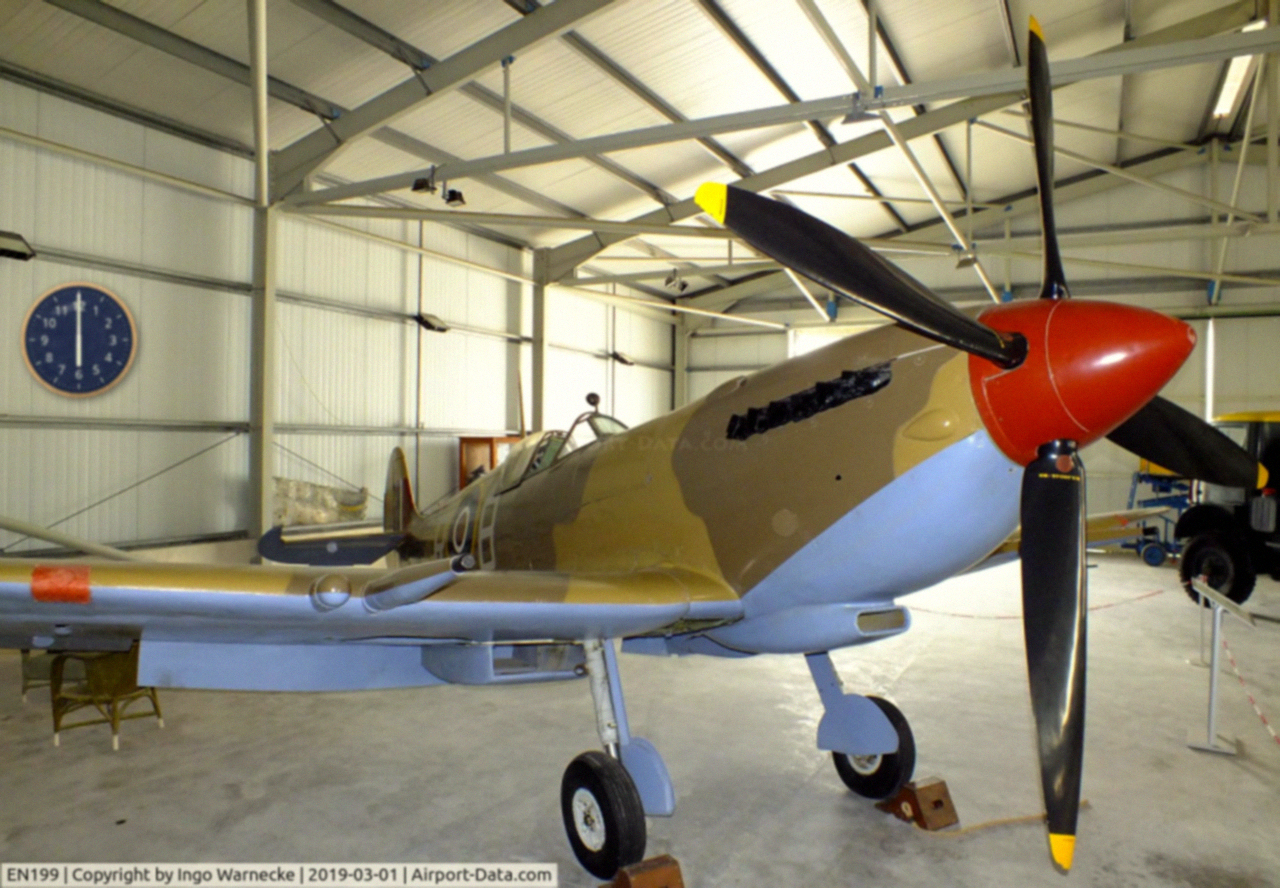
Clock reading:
**6:00**
